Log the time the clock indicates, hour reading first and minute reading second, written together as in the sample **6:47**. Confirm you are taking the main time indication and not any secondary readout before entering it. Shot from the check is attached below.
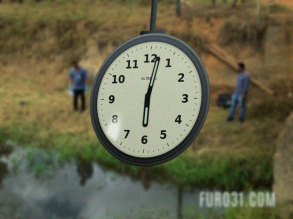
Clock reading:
**6:02**
